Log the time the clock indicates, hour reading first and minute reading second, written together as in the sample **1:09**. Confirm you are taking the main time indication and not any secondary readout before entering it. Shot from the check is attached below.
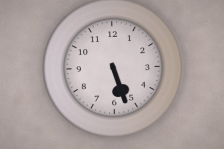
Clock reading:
**5:27**
